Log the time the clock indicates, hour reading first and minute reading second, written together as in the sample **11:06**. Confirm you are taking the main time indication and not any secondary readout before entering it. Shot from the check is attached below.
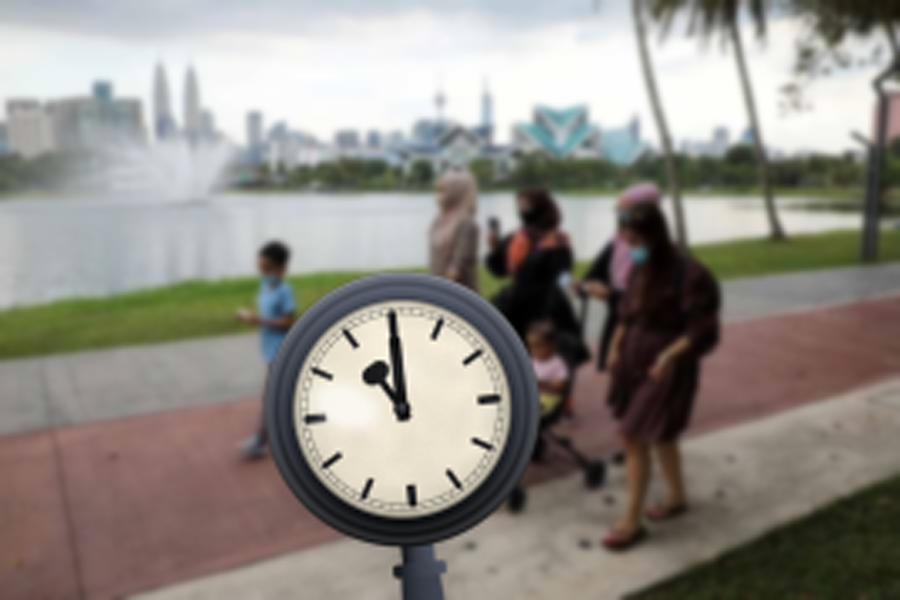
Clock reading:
**11:00**
